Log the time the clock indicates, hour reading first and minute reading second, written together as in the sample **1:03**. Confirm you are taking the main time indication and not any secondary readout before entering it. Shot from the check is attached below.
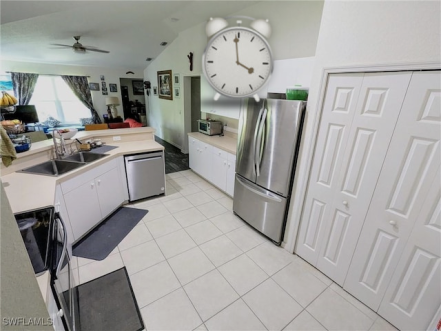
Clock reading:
**3:59**
